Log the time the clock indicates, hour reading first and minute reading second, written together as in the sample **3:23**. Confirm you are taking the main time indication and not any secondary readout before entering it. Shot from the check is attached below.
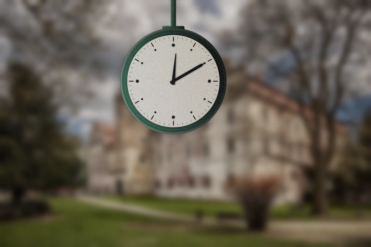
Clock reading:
**12:10**
